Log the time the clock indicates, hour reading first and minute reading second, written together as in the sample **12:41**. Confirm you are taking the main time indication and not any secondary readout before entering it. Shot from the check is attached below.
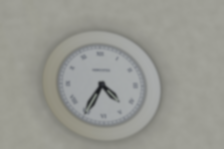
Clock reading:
**4:35**
